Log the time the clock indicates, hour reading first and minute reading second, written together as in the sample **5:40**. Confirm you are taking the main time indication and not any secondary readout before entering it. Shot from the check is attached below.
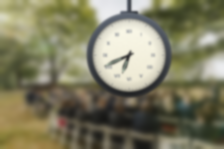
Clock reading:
**6:41**
